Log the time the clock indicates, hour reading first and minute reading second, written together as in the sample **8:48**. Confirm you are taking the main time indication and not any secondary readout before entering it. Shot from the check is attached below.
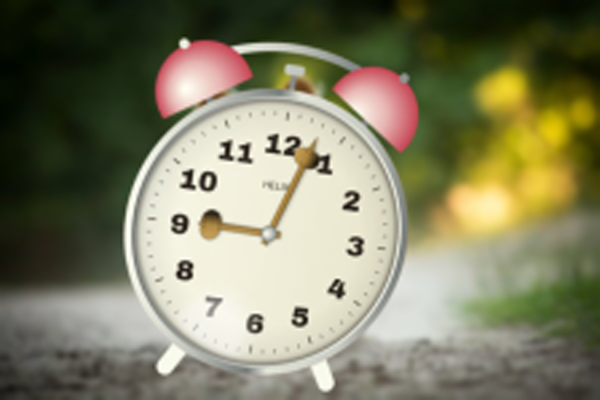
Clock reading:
**9:03**
